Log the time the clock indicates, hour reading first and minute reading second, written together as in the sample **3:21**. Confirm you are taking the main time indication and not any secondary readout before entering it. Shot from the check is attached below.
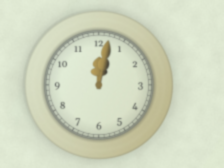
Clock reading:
**12:02**
